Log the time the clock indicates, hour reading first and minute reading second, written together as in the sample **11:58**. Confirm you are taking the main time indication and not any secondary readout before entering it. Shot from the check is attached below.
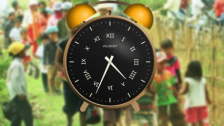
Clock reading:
**4:34**
